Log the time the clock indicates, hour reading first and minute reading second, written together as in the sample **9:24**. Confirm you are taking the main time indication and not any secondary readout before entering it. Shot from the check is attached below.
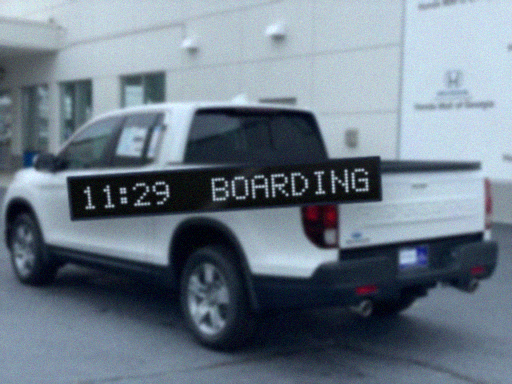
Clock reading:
**11:29**
